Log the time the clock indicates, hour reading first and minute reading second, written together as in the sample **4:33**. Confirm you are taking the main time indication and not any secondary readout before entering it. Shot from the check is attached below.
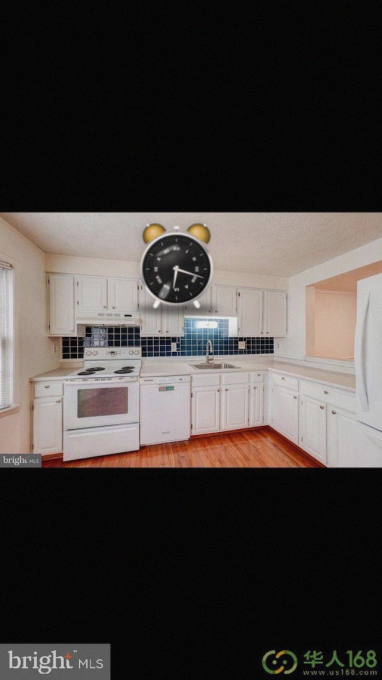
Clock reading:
**6:18**
